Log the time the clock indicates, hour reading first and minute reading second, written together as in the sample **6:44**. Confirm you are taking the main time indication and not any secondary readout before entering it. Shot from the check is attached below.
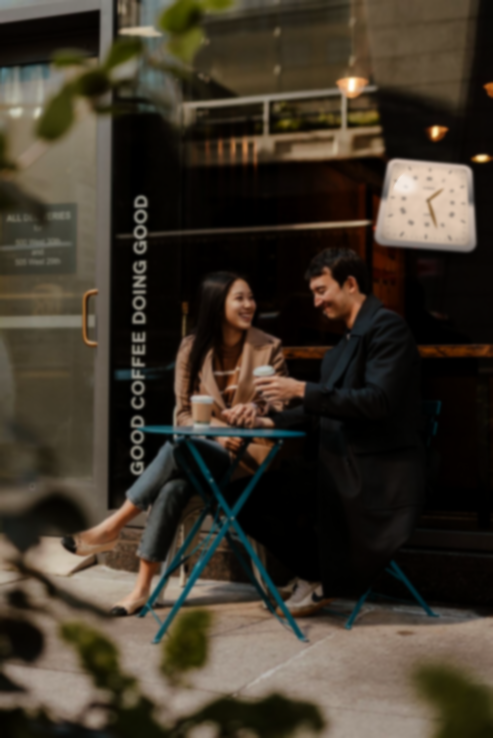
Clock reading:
**1:27**
